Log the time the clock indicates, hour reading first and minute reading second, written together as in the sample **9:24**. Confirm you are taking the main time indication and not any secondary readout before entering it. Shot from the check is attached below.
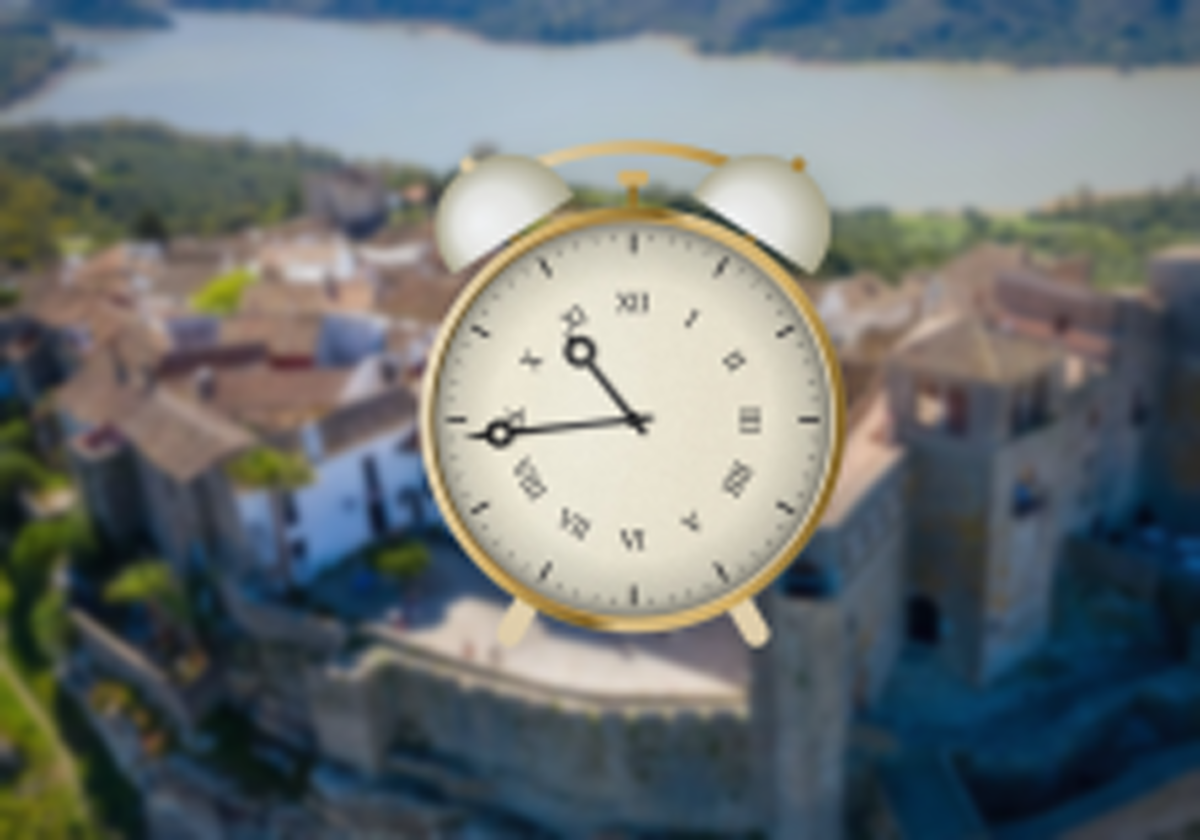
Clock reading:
**10:44**
